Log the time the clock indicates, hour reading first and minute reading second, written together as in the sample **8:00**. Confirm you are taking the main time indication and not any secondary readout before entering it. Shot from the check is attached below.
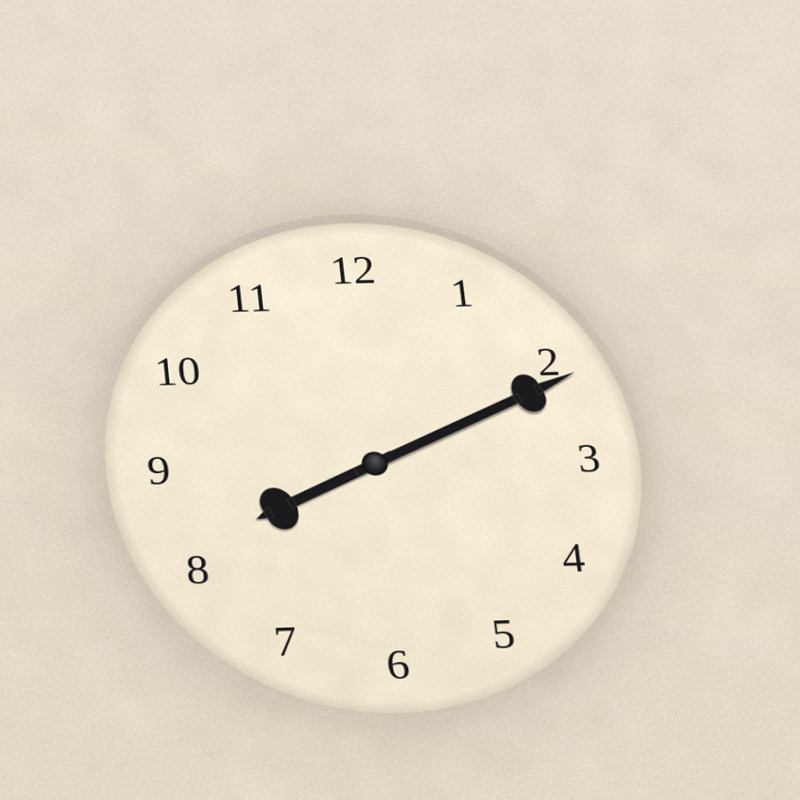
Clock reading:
**8:11**
